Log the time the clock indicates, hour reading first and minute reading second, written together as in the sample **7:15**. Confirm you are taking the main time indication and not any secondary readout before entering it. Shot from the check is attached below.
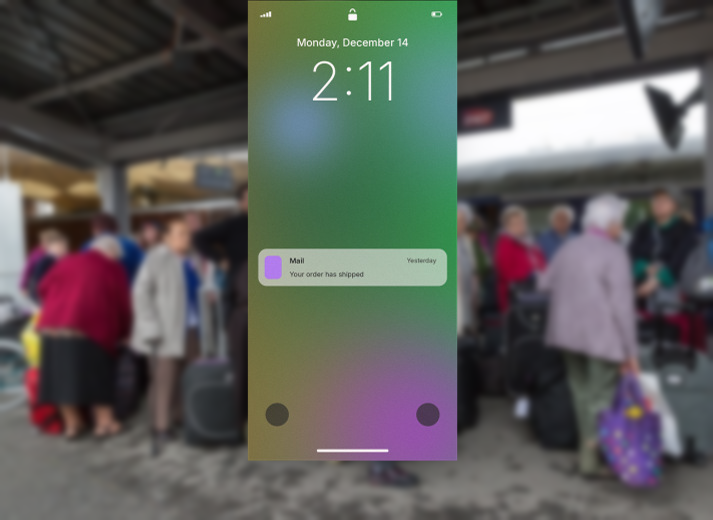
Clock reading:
**2:11**
